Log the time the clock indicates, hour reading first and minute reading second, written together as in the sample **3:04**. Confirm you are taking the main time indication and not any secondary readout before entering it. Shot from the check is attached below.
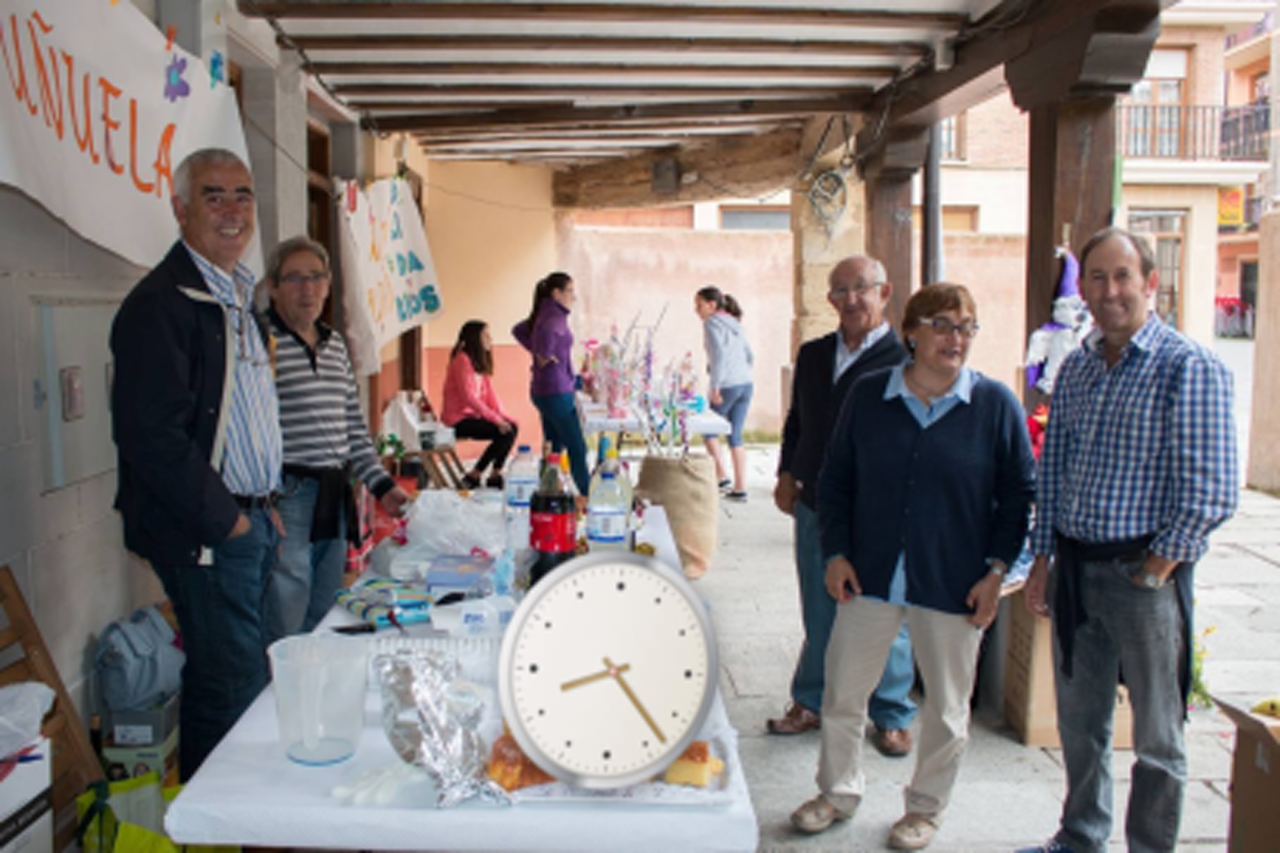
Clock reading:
**8:23**
